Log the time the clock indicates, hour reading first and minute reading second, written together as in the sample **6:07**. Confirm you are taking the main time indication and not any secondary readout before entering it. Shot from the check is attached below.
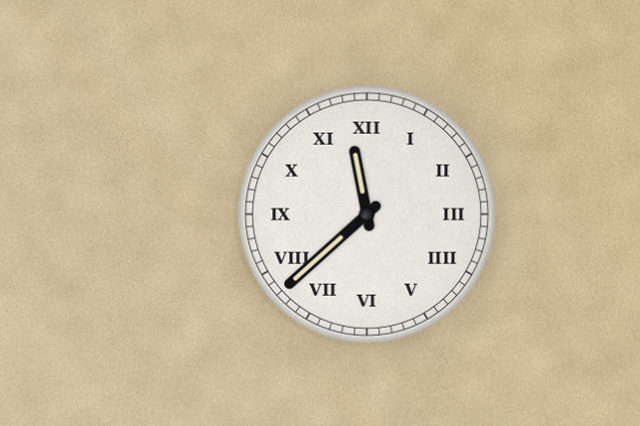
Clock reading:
**11:38**
